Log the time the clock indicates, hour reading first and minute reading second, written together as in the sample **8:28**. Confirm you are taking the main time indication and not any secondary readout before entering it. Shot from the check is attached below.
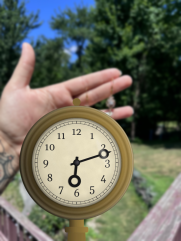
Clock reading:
**6:12**
